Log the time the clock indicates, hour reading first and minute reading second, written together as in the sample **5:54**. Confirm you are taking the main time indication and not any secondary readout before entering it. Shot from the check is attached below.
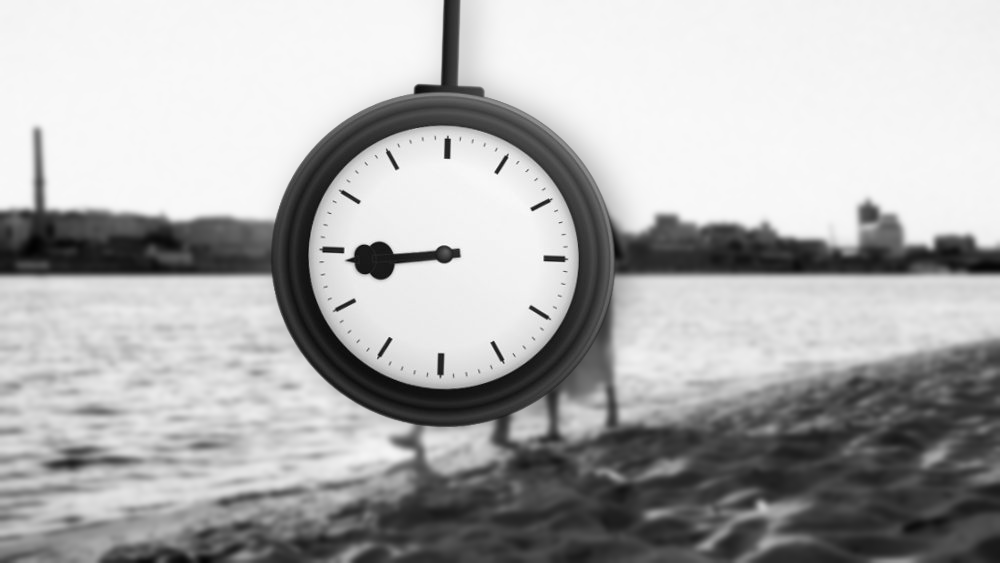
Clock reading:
**8:44**
